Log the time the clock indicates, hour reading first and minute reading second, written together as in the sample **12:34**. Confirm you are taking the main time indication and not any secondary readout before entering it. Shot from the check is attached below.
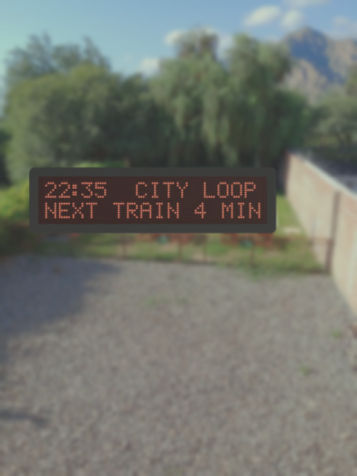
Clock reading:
**22:35**
